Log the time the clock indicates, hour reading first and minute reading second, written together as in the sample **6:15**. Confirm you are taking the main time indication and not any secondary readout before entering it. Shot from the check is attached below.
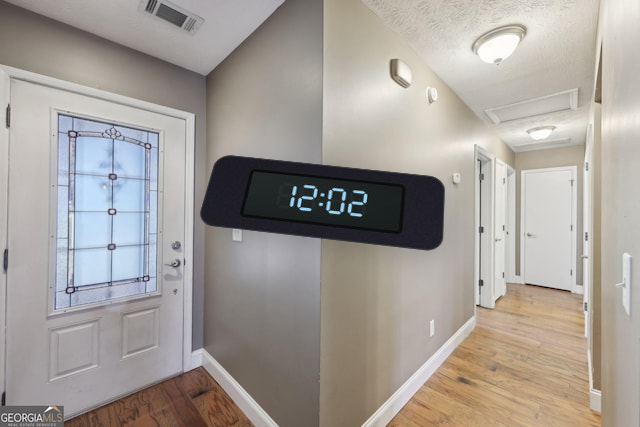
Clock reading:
**12:02**
